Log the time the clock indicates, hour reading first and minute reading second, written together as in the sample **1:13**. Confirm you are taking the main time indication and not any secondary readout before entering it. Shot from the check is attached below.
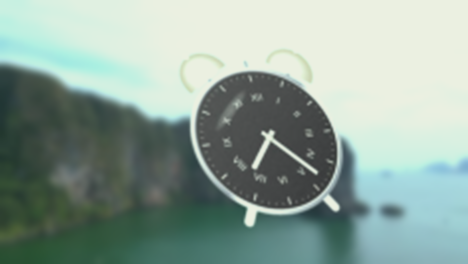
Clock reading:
**7:23**
